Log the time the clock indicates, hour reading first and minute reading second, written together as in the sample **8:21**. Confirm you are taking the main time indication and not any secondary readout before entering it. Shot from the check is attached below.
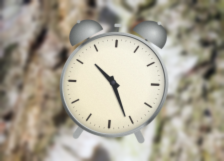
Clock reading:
**10:26**
